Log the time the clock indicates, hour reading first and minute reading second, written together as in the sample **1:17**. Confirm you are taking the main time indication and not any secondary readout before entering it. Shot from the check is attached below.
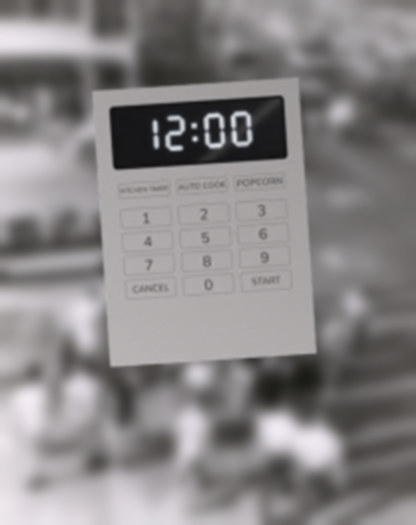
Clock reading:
**12:00**
